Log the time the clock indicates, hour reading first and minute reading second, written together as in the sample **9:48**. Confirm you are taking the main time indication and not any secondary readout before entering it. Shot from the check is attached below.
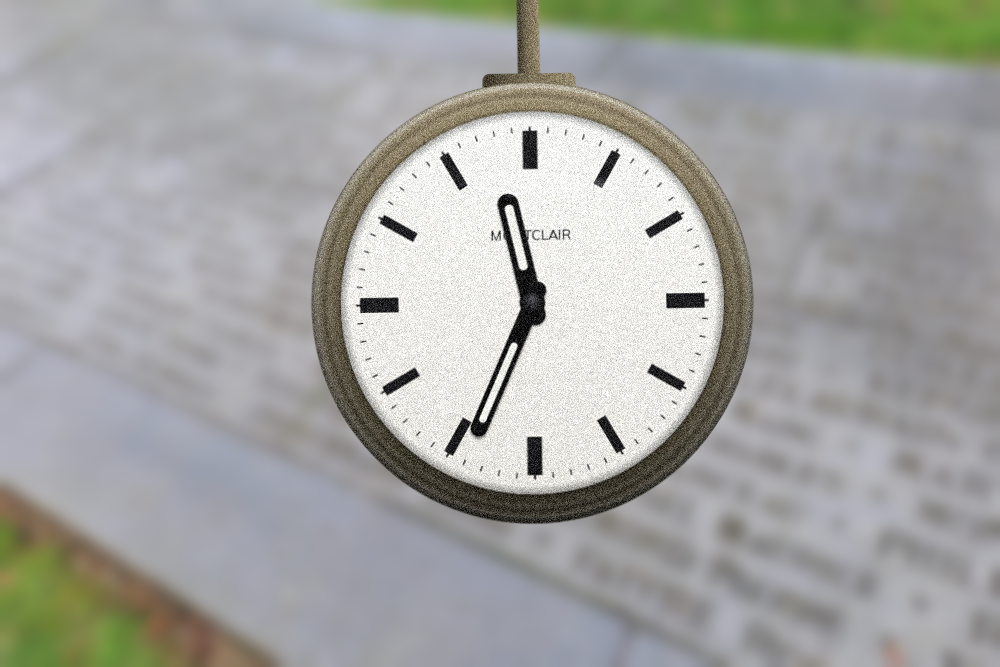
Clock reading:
**11:34**
